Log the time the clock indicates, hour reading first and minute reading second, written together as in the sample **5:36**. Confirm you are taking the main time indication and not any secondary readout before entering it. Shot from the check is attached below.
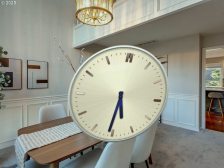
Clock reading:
**5:31**
